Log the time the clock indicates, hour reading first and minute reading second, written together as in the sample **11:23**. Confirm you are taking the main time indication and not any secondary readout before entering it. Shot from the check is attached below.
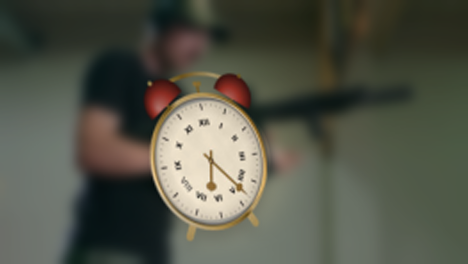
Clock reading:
**6:23**
